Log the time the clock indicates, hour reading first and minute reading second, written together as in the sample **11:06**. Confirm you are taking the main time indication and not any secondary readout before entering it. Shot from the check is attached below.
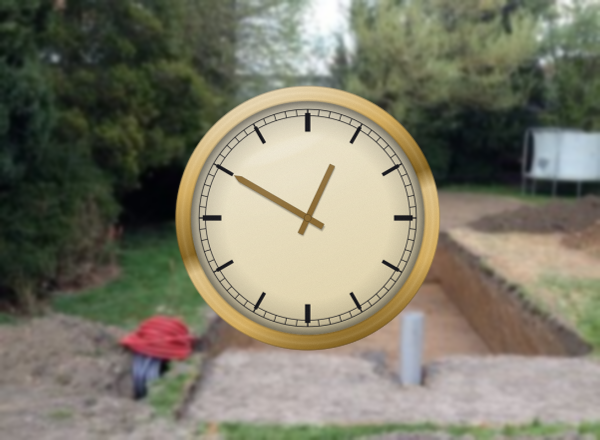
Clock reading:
**12:50**
